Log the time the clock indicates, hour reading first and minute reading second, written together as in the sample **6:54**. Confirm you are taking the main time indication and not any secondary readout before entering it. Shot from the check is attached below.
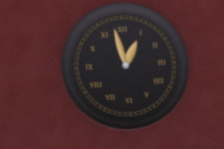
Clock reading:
**12:58**
